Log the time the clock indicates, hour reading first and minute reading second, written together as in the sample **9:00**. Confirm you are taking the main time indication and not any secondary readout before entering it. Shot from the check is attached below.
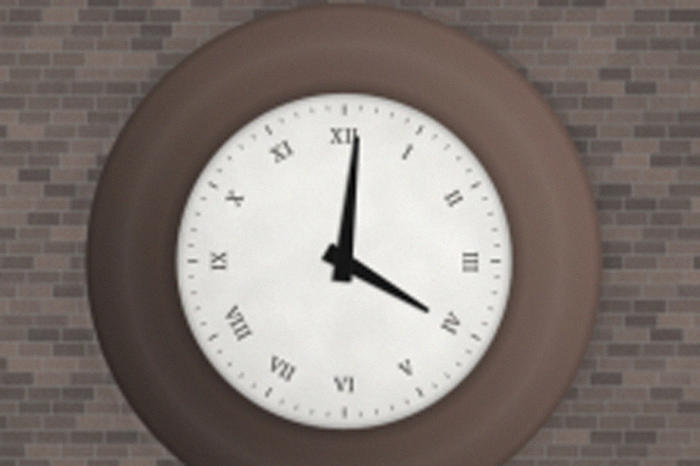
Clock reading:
**4:01**
